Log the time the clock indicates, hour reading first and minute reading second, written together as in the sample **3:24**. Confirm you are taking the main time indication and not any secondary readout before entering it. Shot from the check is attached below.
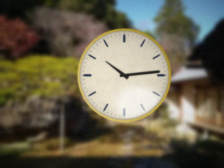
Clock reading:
**10:14**
